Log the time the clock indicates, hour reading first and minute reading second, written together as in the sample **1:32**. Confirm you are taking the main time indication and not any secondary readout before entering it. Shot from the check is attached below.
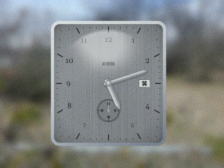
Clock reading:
**5:12**
